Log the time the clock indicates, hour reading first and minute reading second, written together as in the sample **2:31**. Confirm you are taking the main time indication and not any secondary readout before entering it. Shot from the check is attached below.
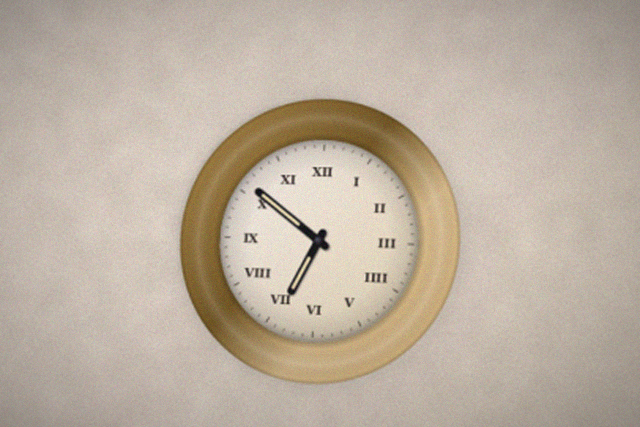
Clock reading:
**6:51**
